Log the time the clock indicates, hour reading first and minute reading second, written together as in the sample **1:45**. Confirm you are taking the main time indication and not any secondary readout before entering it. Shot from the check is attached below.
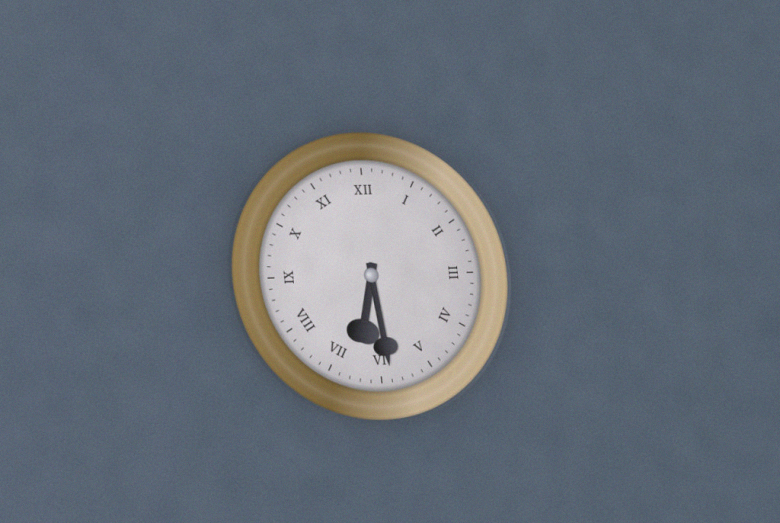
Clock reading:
**6:29**
